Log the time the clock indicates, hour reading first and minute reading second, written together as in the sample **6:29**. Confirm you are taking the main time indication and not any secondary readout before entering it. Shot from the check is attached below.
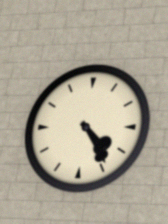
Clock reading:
**4:24**
